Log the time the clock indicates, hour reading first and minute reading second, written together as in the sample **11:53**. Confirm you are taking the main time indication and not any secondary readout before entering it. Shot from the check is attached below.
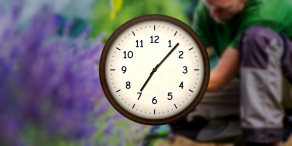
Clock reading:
**7:07**
